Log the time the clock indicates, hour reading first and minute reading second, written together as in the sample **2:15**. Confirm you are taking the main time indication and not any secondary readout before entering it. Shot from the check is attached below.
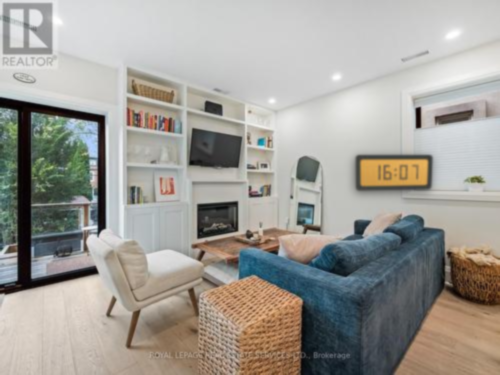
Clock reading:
**16:07**
